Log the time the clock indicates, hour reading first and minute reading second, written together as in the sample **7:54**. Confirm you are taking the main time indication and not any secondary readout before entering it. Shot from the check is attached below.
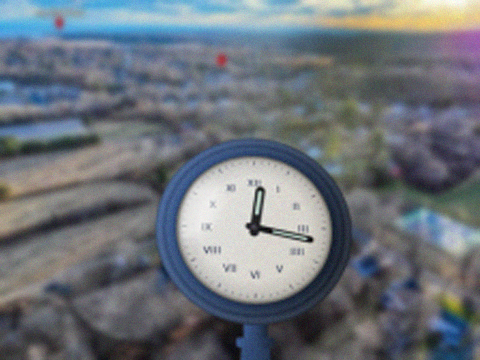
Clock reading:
**12:17**
